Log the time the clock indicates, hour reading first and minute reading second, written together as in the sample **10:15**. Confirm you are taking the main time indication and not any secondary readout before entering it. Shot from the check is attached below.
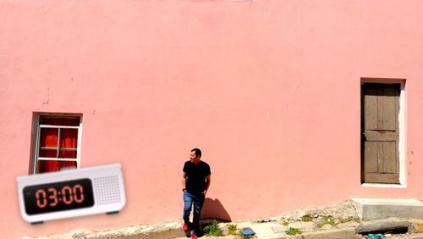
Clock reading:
**3:00**
